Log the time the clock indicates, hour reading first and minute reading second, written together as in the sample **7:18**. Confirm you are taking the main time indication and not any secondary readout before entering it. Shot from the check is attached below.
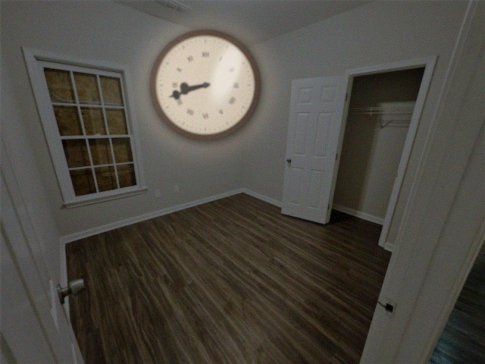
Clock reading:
**8:42**
